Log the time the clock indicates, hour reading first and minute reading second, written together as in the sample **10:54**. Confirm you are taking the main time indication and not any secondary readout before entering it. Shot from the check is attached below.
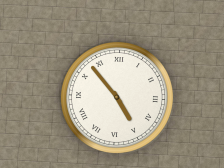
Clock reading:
**4:53**
